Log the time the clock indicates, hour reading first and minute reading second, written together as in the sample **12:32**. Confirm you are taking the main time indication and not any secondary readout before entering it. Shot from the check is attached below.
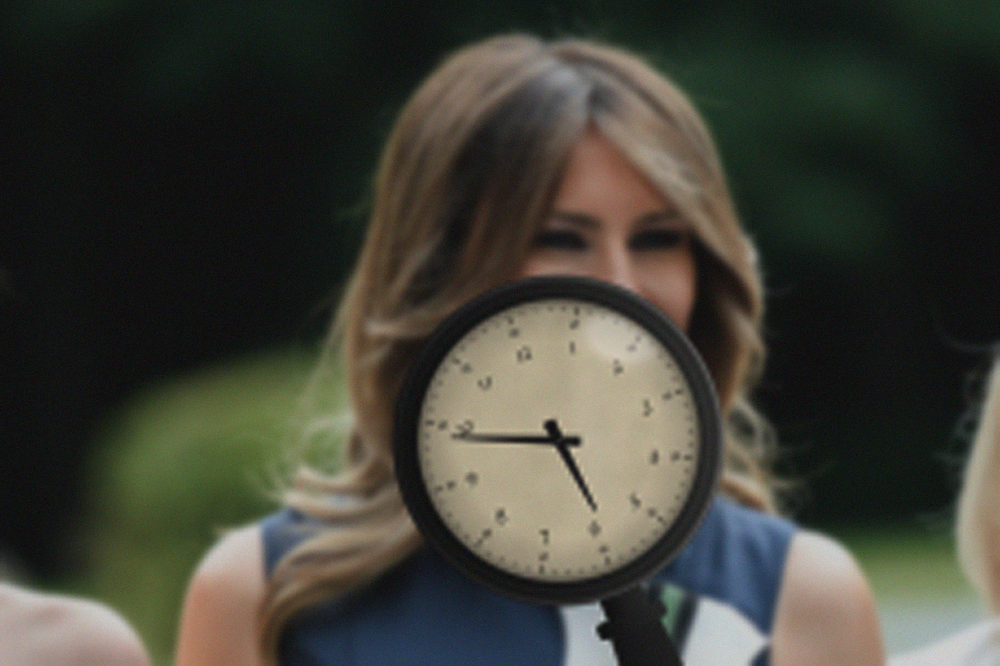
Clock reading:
**5:49**
